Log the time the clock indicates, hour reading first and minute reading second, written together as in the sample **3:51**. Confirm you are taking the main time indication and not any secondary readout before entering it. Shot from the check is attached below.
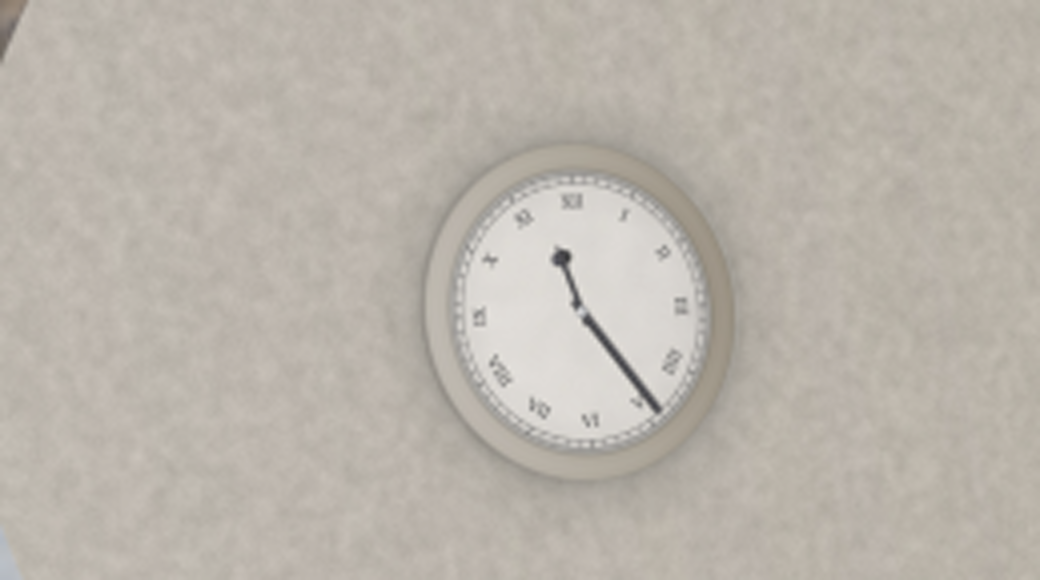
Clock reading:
**11:24**
